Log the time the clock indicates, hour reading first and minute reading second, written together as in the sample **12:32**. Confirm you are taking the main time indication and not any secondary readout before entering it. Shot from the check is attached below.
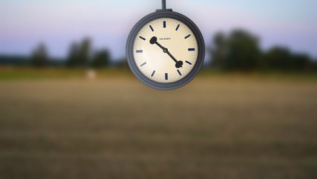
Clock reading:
**10:23**
